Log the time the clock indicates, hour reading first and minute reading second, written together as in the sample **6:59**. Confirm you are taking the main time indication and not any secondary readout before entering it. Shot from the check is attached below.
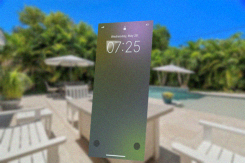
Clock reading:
**7:25**
